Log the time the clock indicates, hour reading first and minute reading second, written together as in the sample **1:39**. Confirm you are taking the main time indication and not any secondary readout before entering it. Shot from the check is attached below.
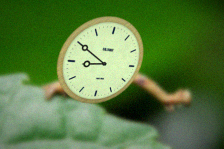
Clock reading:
**8:50**
